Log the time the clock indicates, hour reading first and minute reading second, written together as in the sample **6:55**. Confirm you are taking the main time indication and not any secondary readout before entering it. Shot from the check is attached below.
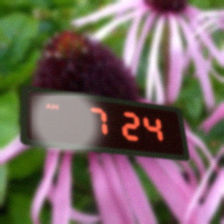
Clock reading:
**7:24**
